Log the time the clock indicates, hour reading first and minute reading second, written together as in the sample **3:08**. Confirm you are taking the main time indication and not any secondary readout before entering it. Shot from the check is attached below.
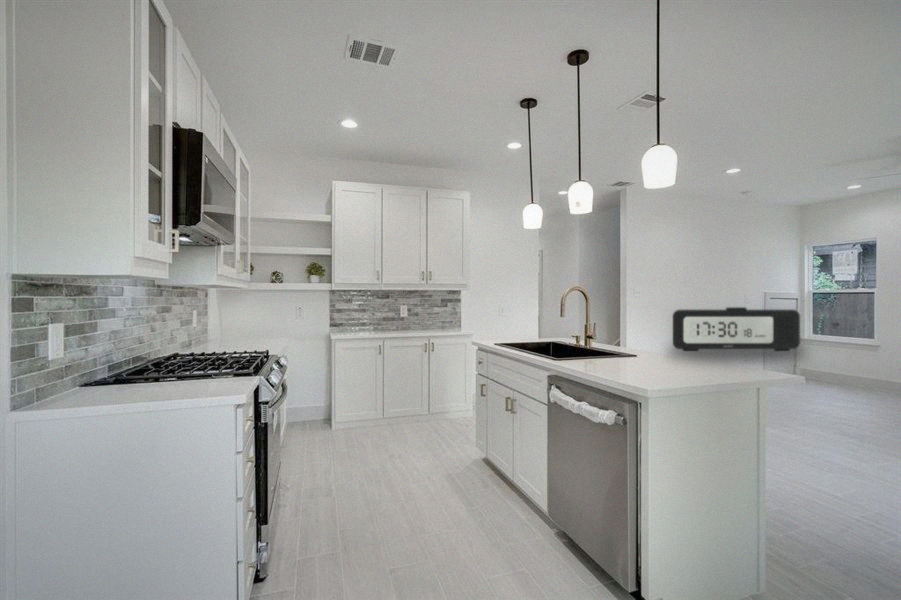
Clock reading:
**17:30**
